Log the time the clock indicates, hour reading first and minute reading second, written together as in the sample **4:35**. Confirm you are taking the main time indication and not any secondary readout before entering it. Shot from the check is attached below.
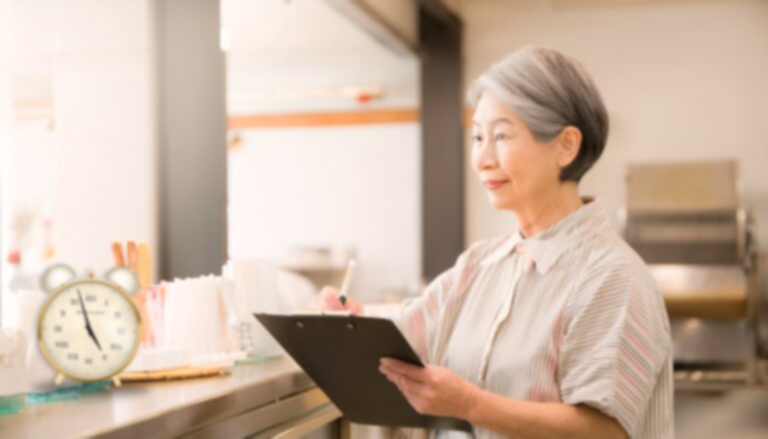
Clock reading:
**4:57**
